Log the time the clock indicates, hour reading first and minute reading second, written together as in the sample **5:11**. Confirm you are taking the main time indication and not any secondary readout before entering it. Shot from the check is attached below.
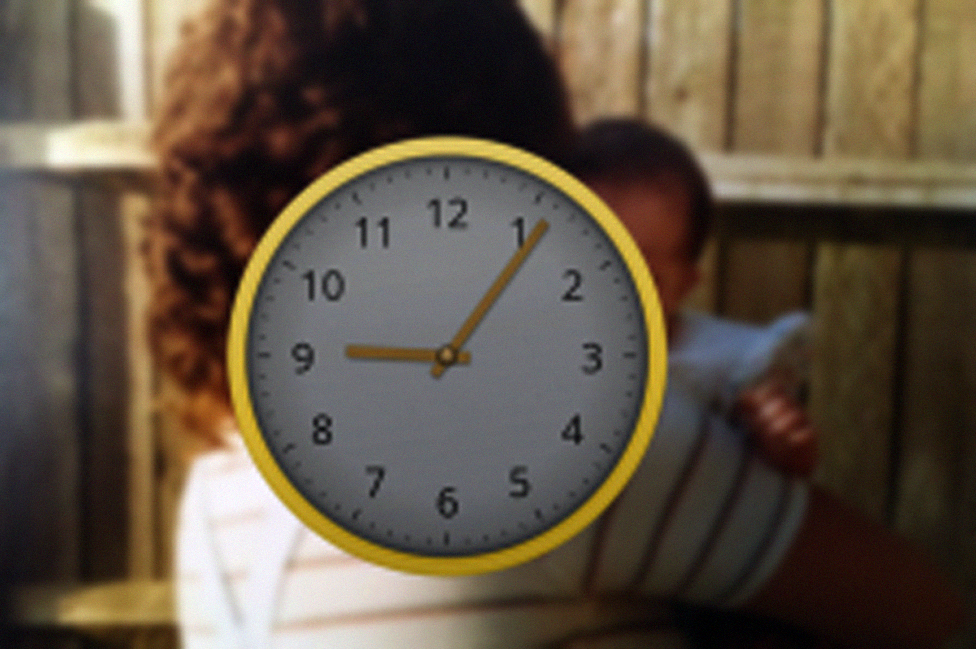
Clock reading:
**9:06**
